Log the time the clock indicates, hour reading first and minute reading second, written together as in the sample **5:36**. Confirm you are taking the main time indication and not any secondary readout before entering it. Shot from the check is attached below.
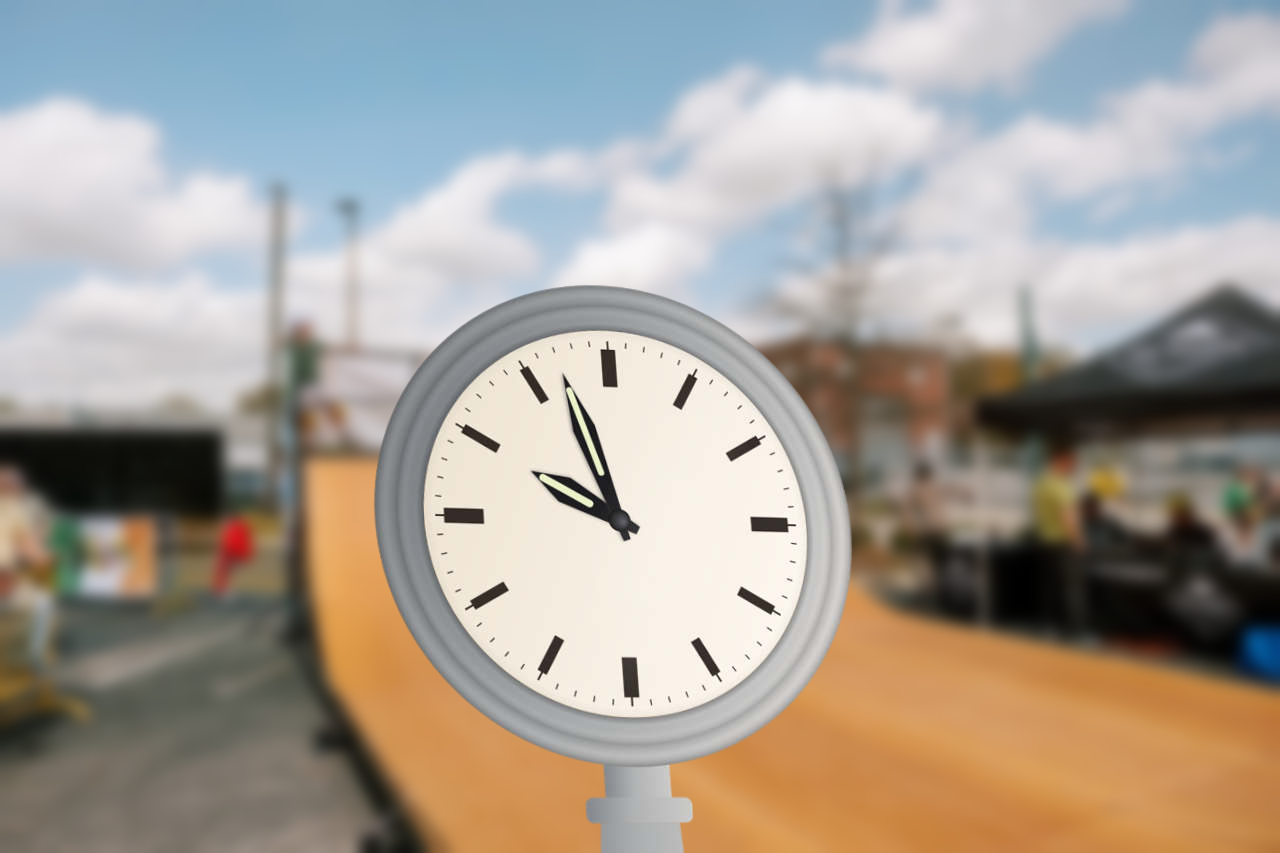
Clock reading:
**9:57**
